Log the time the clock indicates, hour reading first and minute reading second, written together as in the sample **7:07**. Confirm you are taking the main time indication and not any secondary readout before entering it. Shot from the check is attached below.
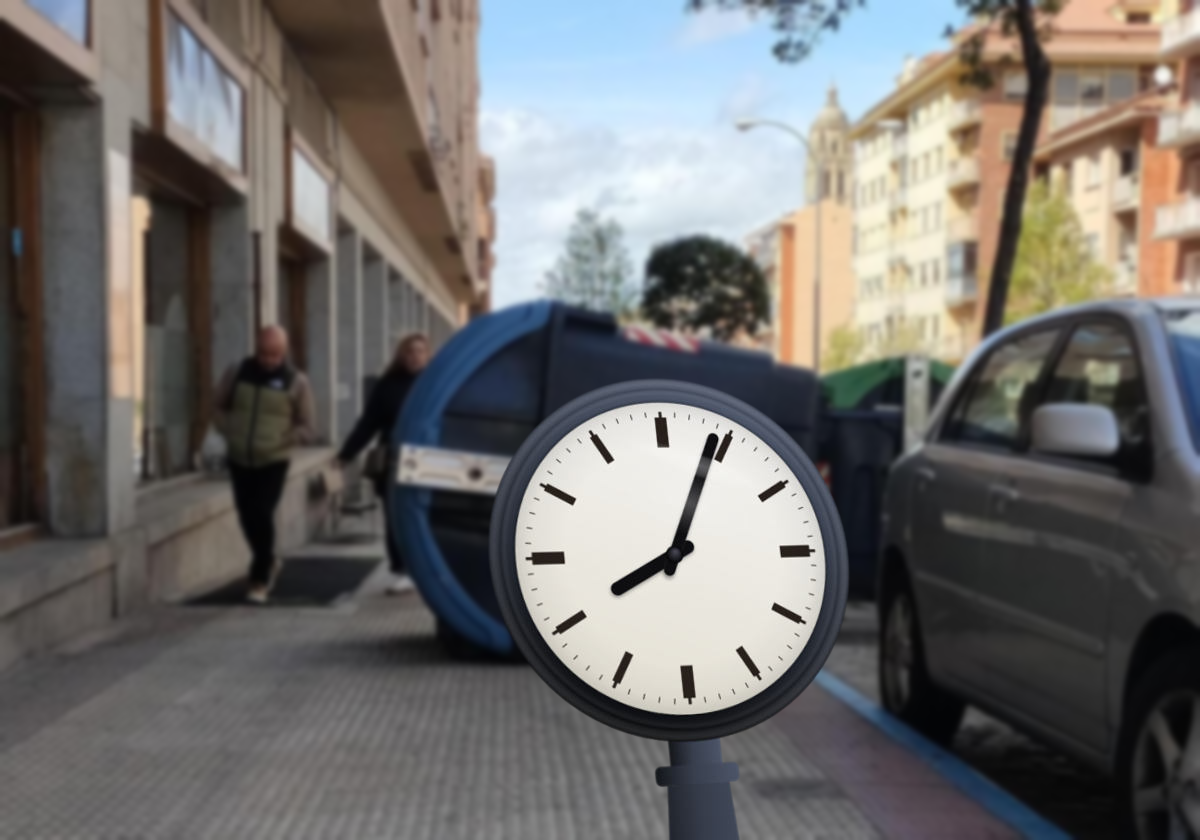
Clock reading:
**8:04**
